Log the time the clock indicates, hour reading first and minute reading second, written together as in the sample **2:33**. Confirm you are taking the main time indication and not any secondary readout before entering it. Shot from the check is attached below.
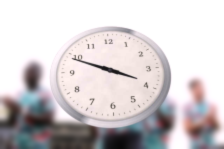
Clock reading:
**3:49**
